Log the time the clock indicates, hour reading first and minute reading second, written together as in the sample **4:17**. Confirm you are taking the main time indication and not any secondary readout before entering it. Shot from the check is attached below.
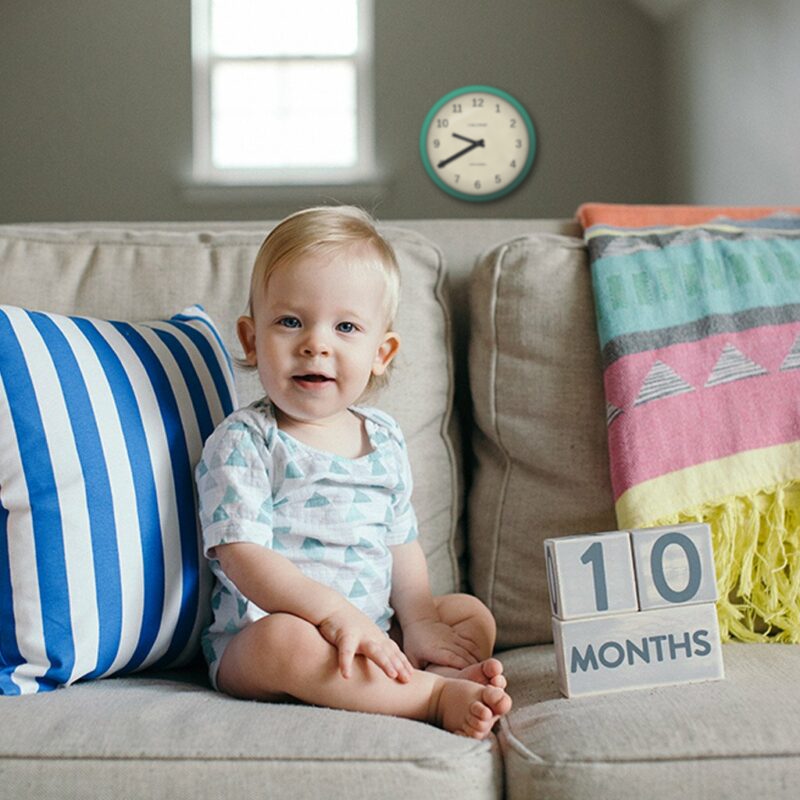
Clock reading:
**9:40**
